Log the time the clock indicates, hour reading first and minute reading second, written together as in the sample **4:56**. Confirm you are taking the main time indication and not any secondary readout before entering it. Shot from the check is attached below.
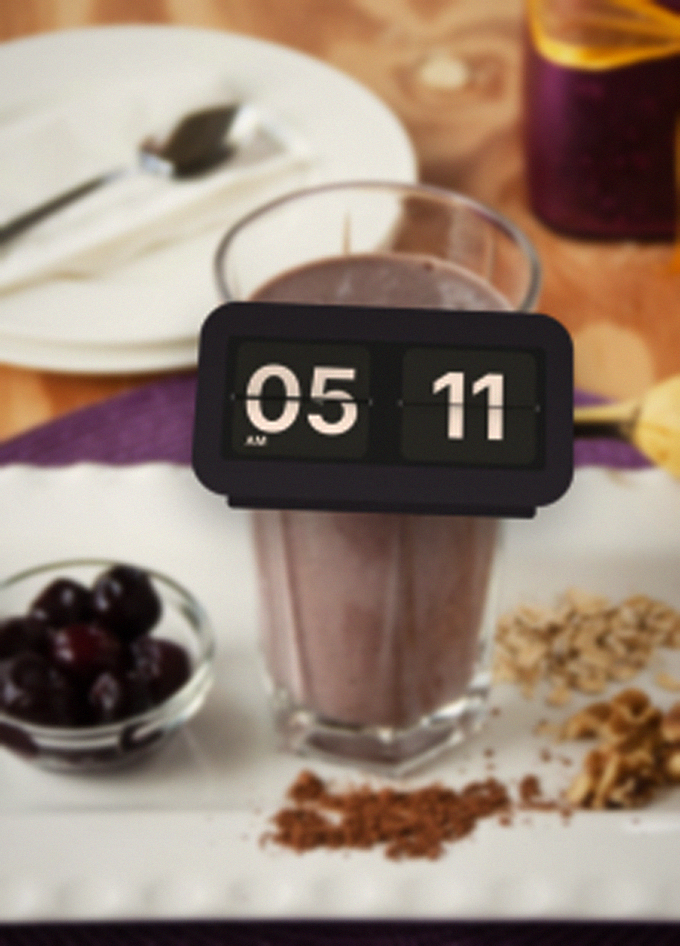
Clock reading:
**5:11**
